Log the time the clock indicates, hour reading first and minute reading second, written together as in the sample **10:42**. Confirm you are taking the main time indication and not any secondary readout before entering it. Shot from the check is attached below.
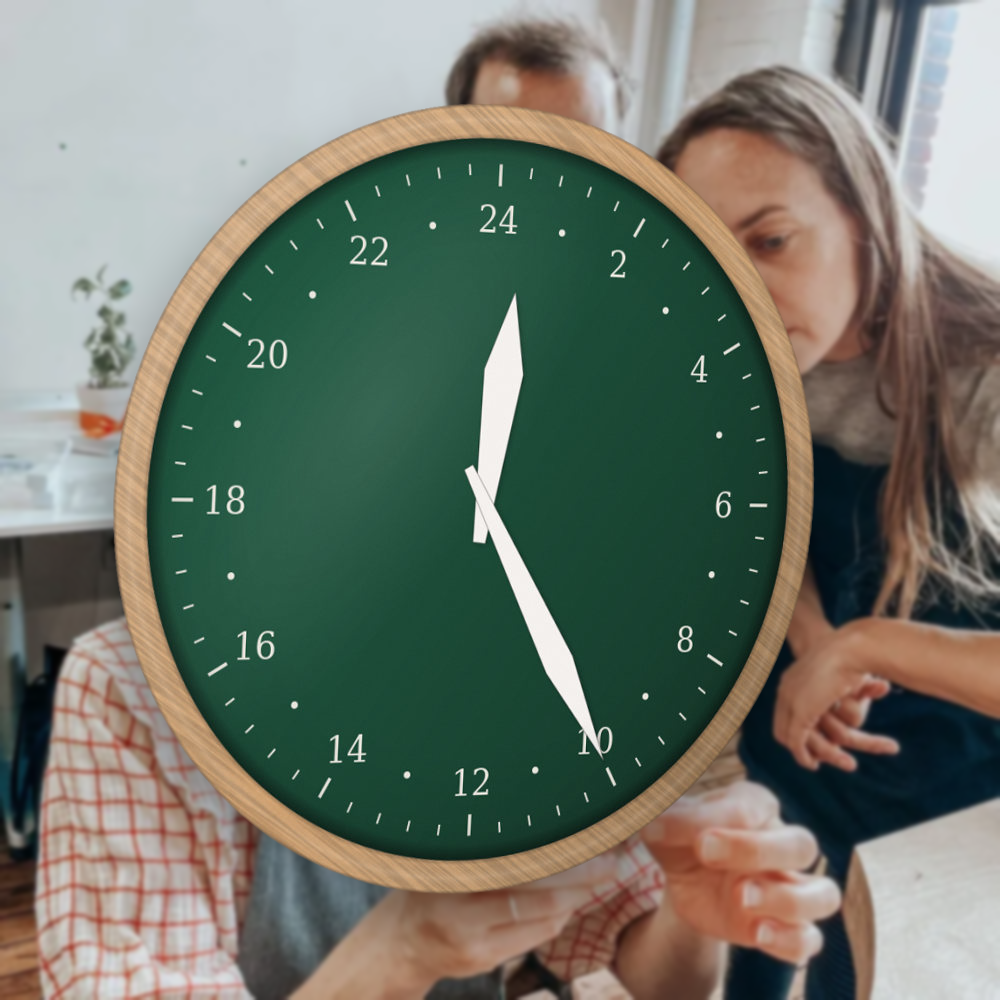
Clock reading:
**0:25**
